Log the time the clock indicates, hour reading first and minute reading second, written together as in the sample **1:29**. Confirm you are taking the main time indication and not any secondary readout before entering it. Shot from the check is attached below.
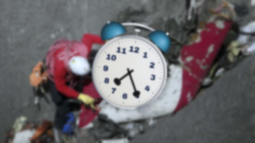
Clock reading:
**7:25**
